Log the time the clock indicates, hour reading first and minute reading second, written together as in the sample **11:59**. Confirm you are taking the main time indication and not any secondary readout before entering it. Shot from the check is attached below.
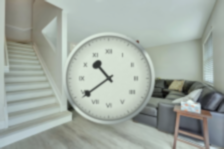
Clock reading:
**10:39**
